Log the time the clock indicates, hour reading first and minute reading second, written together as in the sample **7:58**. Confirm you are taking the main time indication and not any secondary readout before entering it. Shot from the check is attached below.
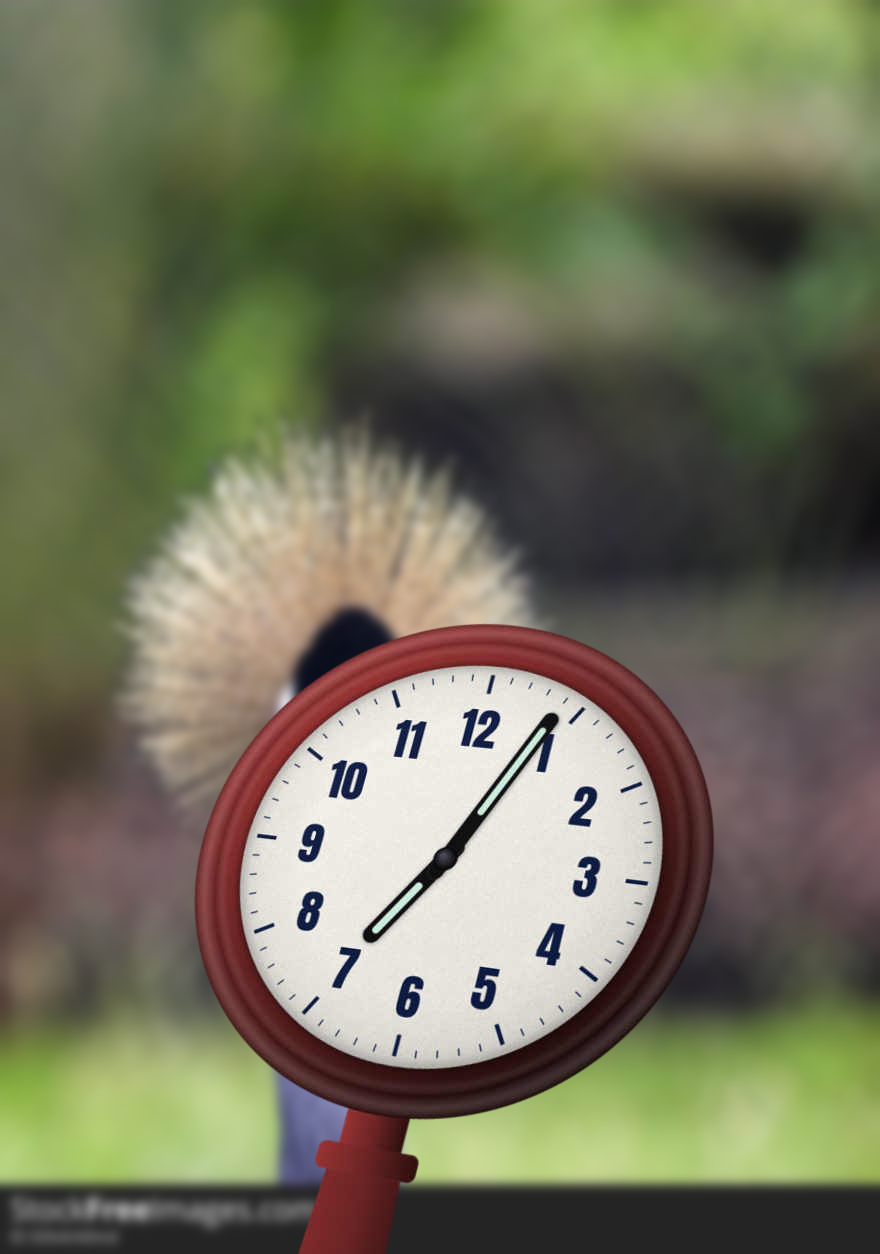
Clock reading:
**7:04**
